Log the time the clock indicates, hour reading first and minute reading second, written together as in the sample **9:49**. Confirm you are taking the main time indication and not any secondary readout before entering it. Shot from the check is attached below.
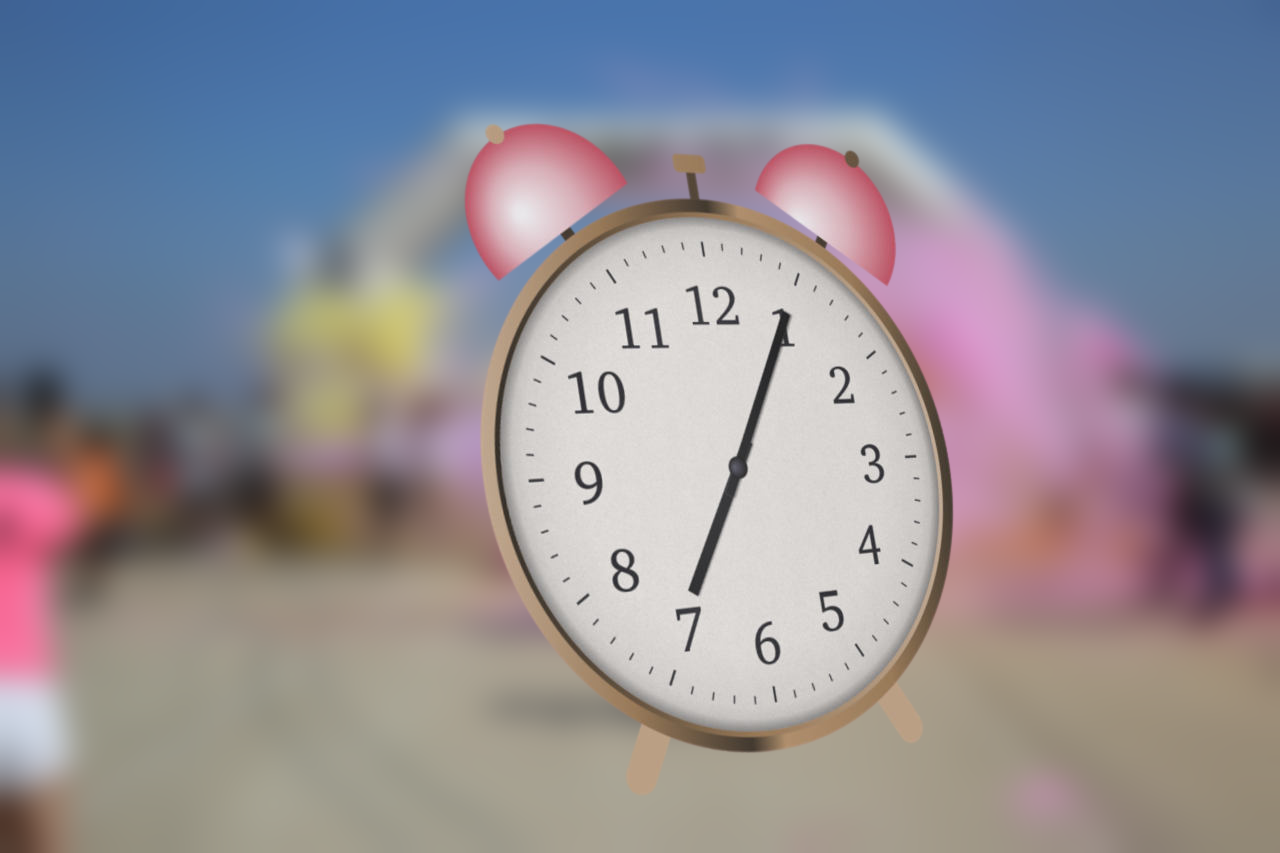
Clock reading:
**7:05**
